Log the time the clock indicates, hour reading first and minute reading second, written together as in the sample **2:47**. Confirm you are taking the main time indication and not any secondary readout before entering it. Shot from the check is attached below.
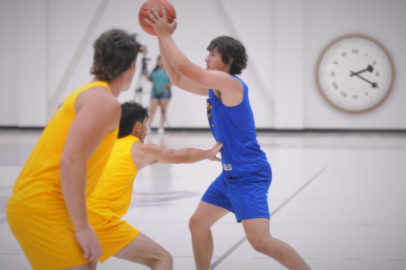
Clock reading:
**2:20**
